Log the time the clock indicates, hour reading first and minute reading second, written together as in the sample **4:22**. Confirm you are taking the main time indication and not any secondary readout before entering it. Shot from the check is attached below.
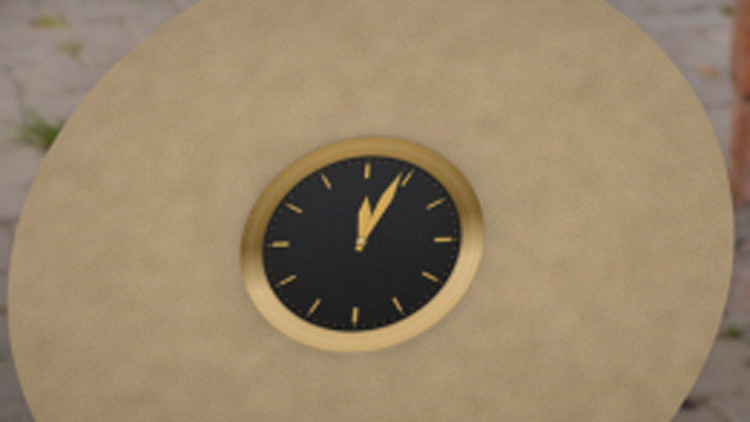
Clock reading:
**12:04**
